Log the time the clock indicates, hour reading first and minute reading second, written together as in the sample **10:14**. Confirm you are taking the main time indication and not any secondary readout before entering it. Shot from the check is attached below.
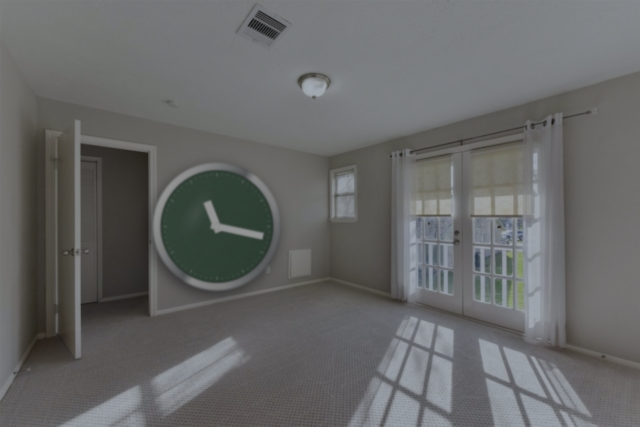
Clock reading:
**11:17**
